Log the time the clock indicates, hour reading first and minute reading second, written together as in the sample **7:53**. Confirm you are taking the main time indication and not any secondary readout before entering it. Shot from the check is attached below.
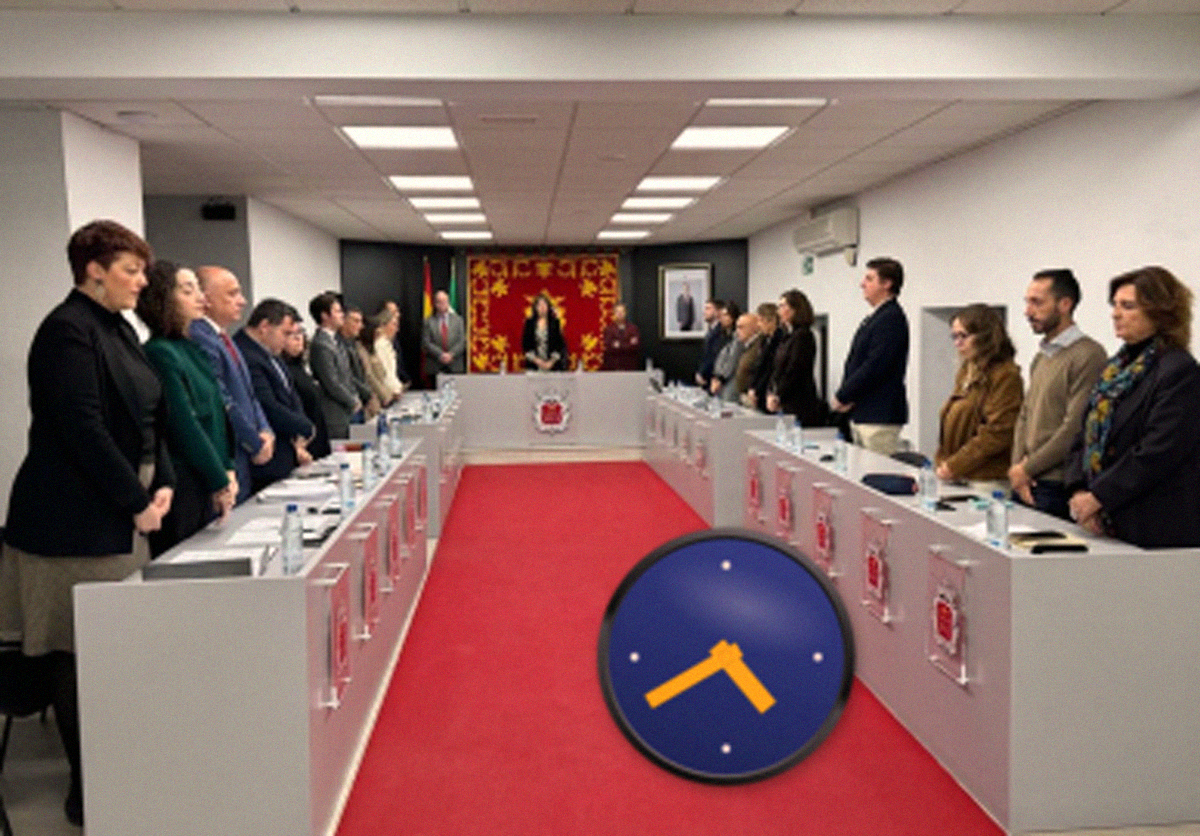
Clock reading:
**4:40**
